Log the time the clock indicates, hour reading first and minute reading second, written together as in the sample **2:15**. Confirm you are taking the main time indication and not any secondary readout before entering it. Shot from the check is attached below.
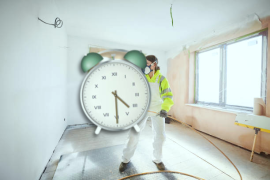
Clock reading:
**4:30**
